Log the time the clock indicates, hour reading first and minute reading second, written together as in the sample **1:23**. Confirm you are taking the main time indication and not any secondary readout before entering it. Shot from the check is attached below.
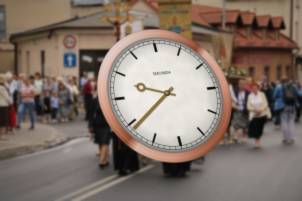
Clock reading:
**9:39**
